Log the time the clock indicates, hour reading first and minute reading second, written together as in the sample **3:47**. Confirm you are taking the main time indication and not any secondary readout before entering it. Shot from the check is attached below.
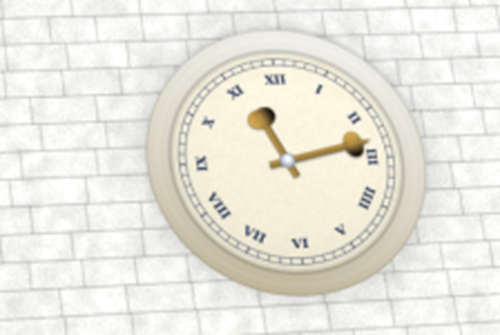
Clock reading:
**11:13**
